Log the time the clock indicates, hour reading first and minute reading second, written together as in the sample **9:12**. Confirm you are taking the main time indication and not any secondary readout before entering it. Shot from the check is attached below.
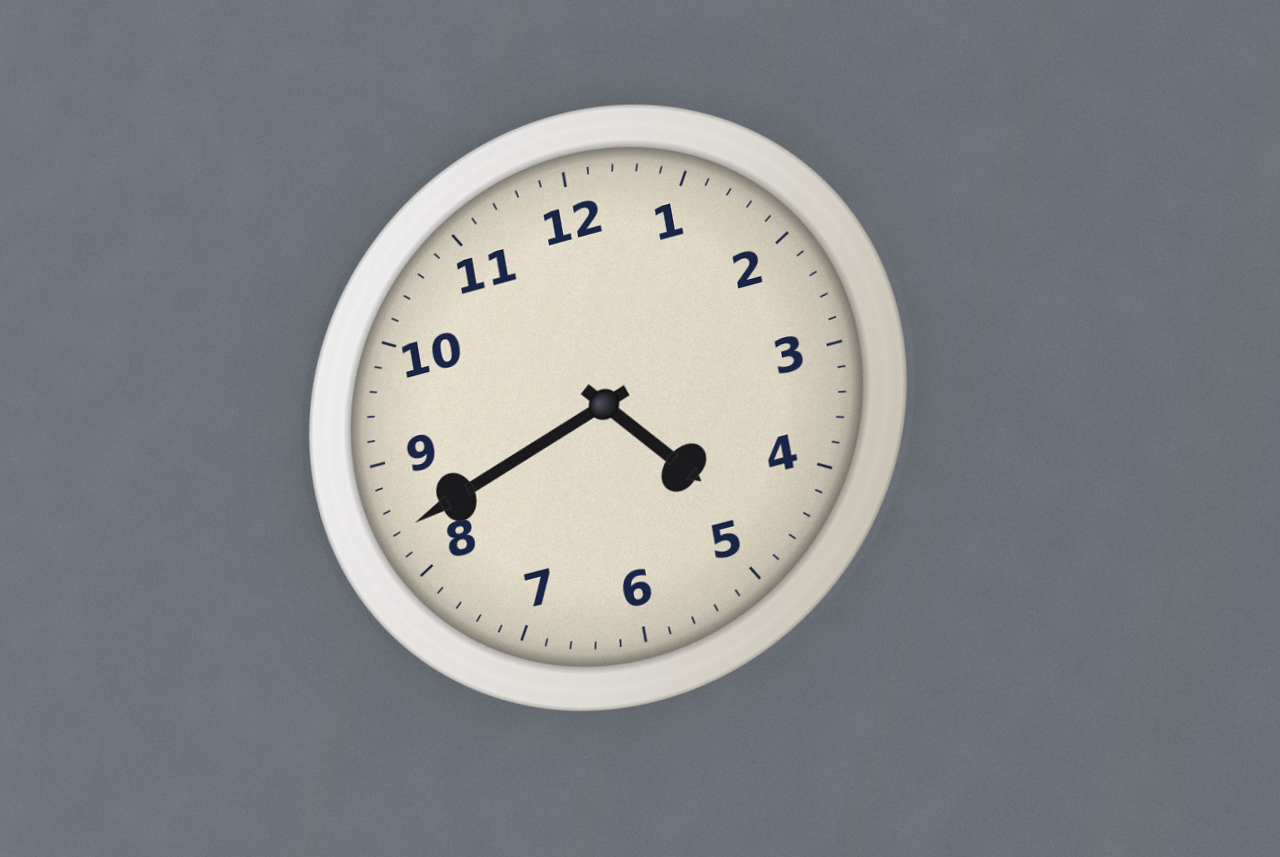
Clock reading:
**4:42**
